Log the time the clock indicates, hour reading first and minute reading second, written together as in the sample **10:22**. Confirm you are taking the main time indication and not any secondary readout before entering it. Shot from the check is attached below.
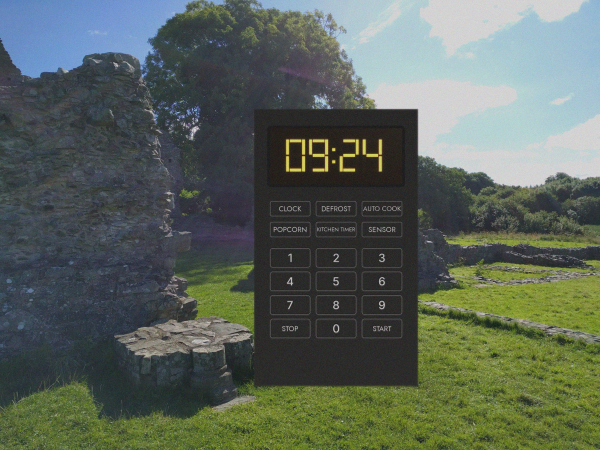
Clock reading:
**9:24**
